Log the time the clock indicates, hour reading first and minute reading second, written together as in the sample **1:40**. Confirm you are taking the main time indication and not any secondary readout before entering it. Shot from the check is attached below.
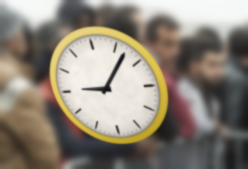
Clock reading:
**9:07**
